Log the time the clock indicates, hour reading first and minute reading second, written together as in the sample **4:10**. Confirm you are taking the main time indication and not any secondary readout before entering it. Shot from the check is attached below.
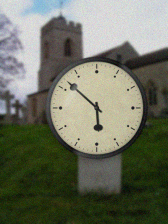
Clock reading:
**5:52**
